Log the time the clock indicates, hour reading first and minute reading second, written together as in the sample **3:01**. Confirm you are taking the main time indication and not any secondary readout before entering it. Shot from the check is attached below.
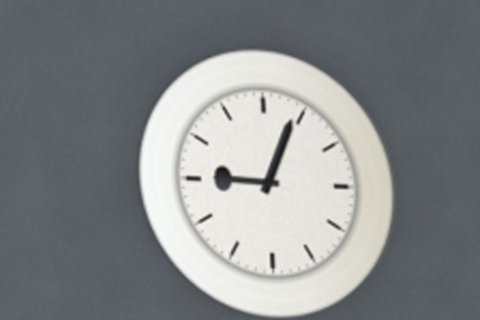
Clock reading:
**9:04**
